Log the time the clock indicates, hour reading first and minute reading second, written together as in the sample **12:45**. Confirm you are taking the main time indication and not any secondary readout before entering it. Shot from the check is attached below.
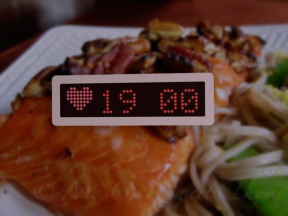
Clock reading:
**19:00**
